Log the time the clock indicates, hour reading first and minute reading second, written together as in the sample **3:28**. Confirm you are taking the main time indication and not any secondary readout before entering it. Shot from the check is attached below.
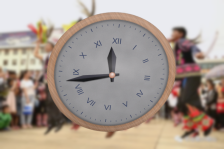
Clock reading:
**11:43**
